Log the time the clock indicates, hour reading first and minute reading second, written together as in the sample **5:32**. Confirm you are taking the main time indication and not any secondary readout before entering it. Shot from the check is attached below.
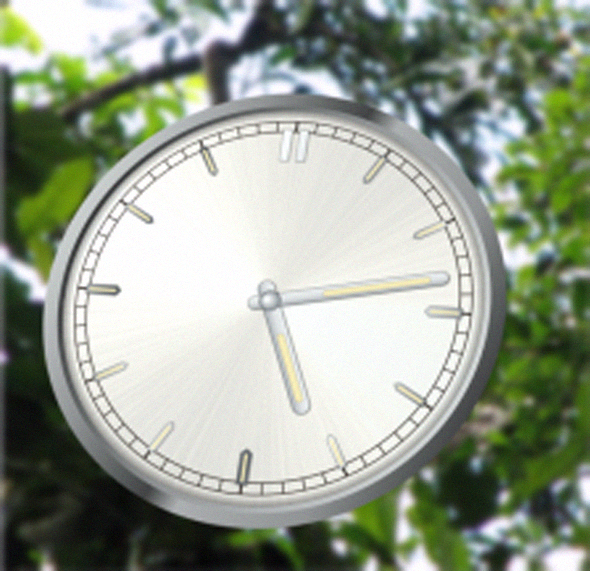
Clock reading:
**5:13**
